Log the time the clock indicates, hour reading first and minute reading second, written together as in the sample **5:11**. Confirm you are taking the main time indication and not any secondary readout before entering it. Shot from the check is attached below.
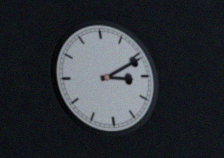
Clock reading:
**3:11**
